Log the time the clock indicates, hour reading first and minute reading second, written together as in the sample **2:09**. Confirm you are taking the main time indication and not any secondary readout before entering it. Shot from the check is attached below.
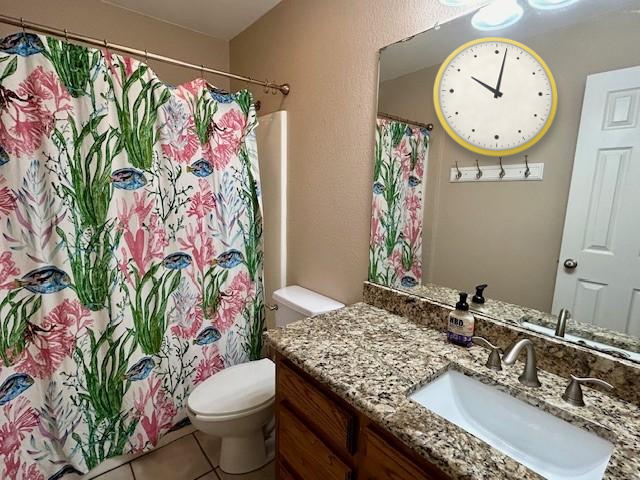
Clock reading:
**10:02**
